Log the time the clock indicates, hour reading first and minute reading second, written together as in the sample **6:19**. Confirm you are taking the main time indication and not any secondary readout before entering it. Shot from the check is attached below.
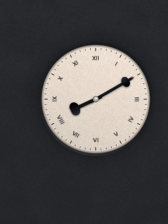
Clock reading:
**8:10**
